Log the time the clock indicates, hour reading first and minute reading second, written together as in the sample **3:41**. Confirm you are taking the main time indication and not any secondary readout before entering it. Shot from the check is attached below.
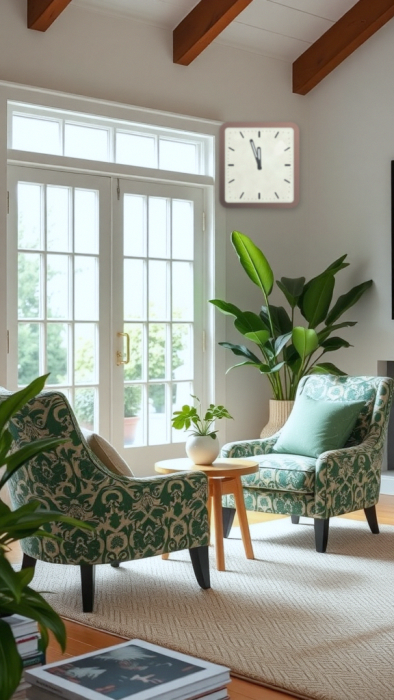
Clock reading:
**11:57**
